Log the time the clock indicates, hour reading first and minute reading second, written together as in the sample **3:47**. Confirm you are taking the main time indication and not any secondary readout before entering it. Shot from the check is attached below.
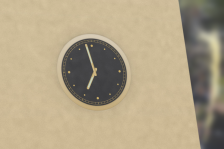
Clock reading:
**6:58**
